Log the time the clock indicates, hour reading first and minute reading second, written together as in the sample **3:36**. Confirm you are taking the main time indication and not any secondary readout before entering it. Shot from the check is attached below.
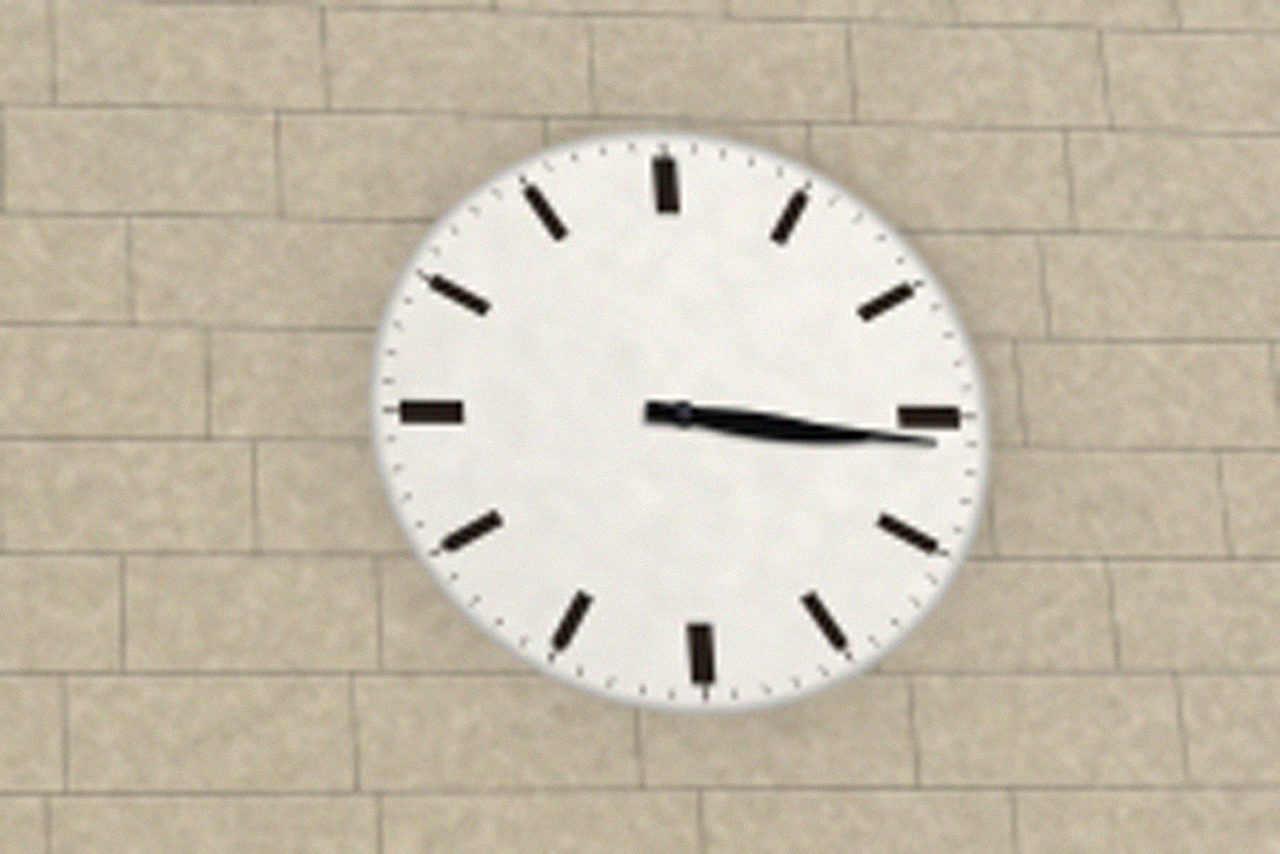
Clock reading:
**3:16**
